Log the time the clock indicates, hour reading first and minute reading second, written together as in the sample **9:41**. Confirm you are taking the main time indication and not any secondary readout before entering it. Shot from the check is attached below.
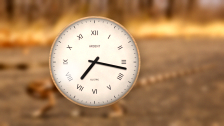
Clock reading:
**7:17**
